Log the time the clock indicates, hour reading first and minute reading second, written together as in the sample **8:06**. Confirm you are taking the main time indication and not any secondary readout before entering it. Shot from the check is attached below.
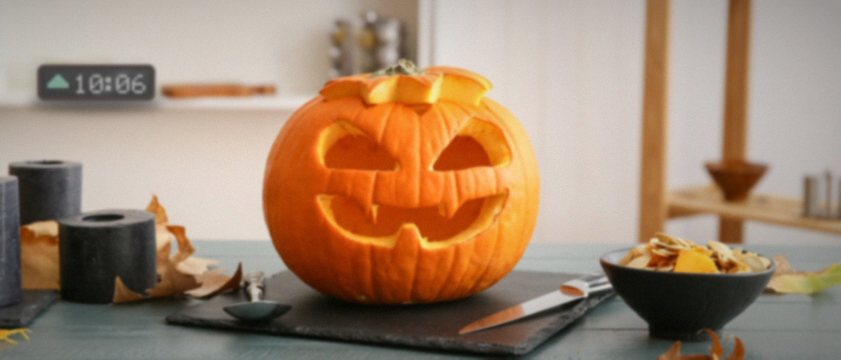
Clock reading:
**10:06**
